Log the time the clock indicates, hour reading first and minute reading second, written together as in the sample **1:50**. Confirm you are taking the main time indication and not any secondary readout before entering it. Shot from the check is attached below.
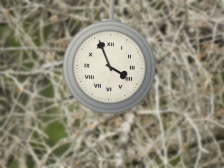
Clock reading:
**3:56**
